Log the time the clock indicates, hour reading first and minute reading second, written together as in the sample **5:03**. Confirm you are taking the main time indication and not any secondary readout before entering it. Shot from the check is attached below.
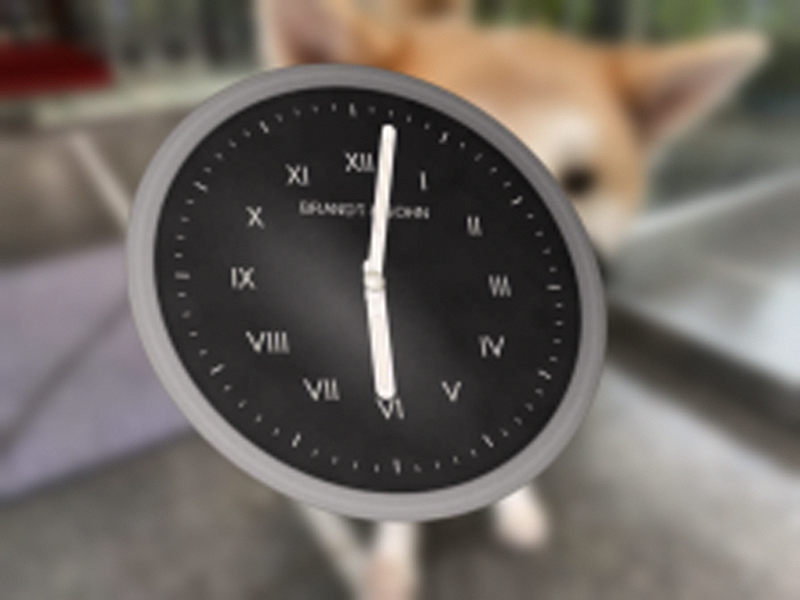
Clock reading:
**6:02**
